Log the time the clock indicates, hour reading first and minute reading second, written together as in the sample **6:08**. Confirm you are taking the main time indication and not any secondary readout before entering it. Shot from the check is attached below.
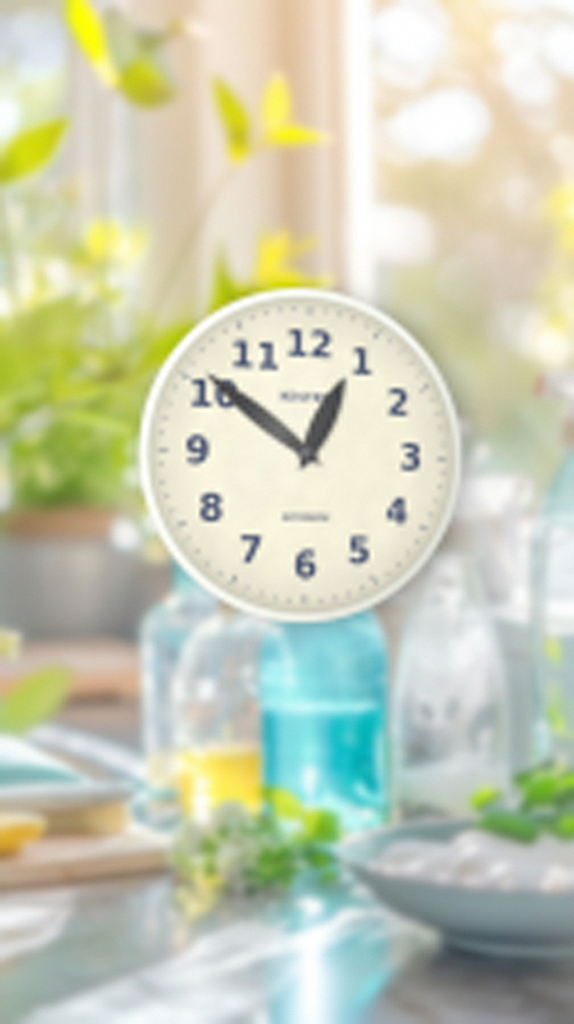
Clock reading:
**12:51**
